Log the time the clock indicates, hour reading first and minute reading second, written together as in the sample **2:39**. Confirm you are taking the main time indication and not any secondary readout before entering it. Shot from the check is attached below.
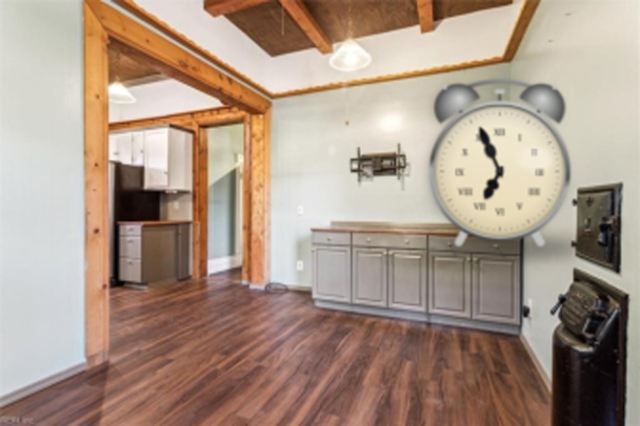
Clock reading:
**6:56**
